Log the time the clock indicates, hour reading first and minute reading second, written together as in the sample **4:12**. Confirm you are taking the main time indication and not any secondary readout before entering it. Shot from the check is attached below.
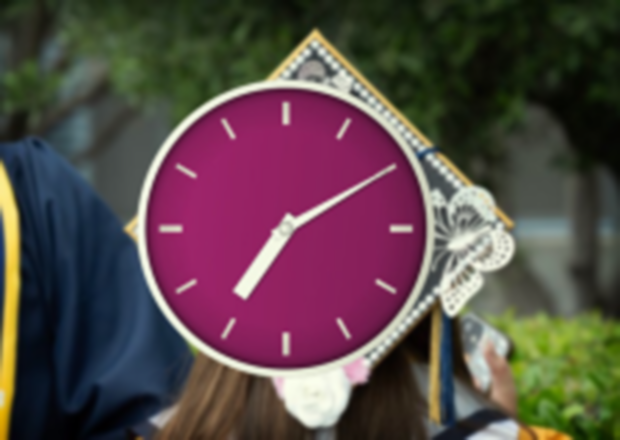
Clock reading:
**7:10**
